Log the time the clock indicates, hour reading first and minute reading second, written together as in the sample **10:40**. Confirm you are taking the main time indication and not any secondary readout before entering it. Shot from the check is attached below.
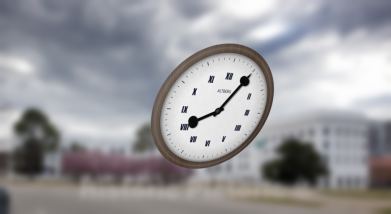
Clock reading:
**8:05**
